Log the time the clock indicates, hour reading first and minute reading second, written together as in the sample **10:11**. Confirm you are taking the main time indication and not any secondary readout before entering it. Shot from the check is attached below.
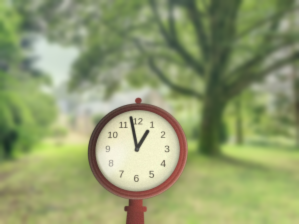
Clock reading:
**12:58**
